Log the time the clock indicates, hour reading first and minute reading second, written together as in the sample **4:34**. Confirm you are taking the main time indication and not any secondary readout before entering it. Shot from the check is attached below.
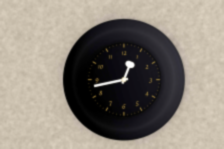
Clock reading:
**12:43**
